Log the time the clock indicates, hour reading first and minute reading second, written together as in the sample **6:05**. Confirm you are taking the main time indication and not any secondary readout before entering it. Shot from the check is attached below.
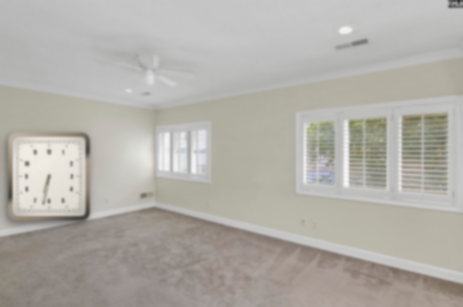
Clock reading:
**6:32**
